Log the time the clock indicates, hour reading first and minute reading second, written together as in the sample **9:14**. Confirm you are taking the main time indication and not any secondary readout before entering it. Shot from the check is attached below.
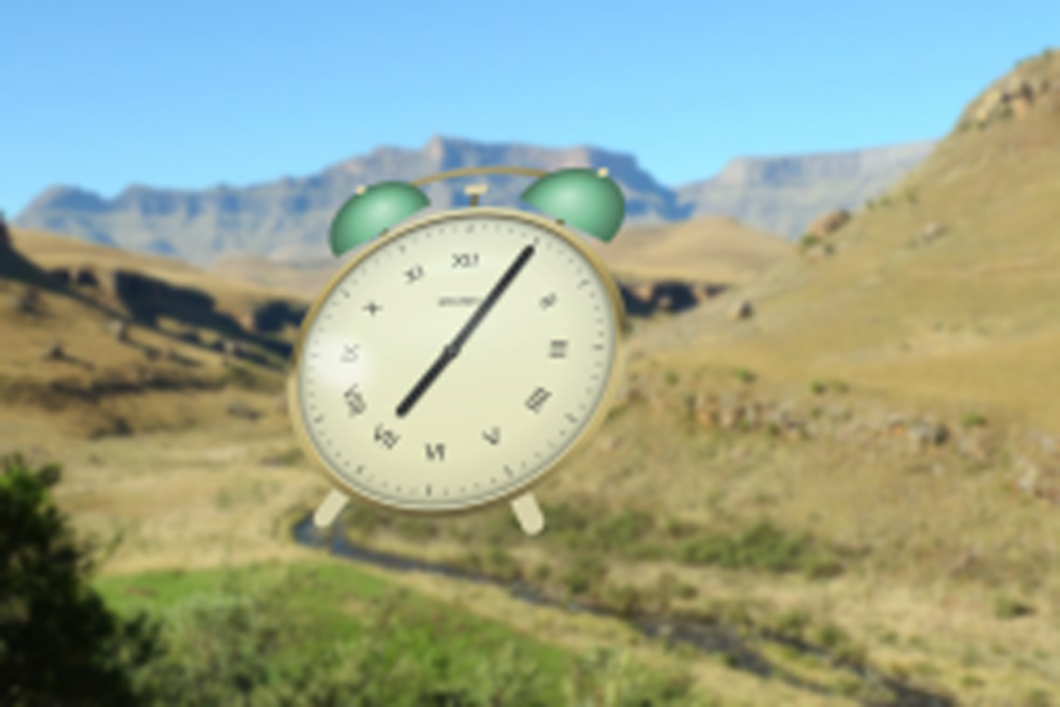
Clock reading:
**7:05**
